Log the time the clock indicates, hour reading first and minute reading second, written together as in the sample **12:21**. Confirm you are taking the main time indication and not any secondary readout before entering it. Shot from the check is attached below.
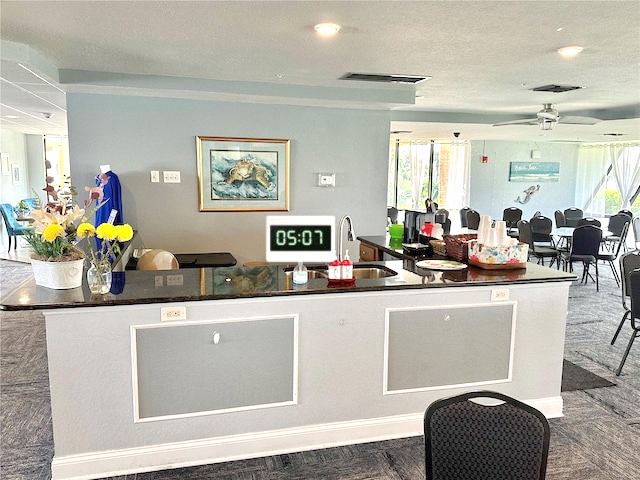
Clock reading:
**5:07**
